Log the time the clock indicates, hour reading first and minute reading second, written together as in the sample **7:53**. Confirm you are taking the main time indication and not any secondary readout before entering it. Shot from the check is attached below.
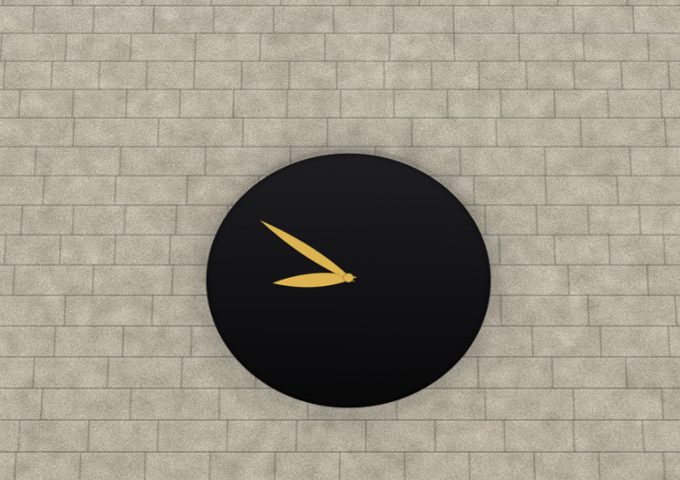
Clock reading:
**8:51**
